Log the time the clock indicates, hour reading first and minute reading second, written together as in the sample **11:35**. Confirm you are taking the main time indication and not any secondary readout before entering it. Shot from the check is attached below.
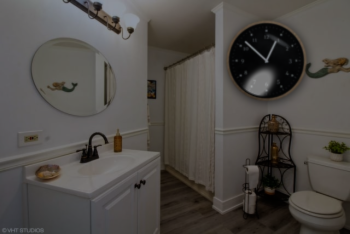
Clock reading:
**12:52**
